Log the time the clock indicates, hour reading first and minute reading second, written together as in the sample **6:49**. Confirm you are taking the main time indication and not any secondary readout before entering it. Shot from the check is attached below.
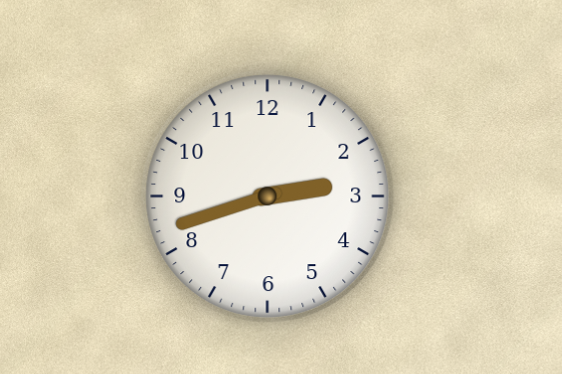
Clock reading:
**2:42**
